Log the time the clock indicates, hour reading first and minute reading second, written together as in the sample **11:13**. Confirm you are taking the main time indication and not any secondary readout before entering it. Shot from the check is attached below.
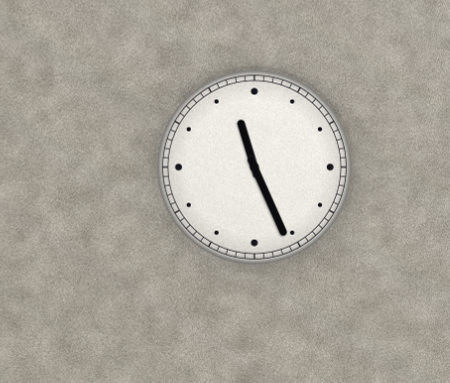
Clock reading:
**11:26**
